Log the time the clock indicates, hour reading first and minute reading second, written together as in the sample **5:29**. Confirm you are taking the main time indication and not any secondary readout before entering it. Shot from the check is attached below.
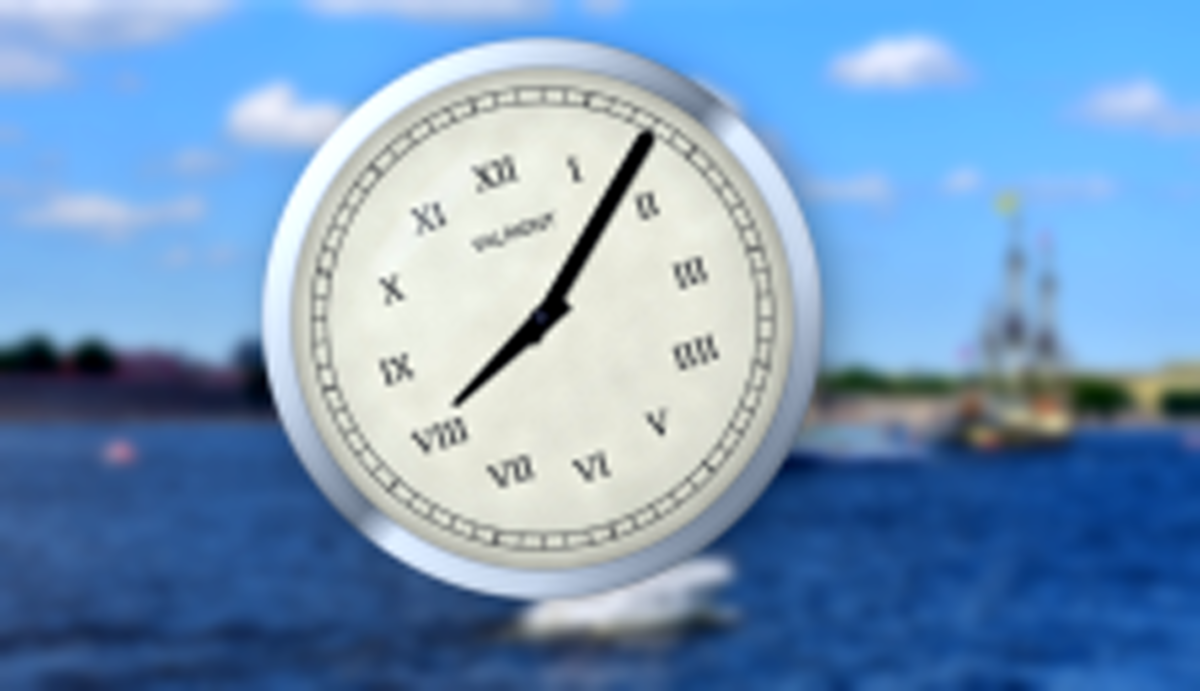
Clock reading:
**8:08**
